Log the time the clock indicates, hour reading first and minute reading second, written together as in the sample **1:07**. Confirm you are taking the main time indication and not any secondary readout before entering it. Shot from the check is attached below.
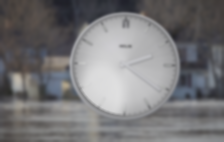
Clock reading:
**2:21**
